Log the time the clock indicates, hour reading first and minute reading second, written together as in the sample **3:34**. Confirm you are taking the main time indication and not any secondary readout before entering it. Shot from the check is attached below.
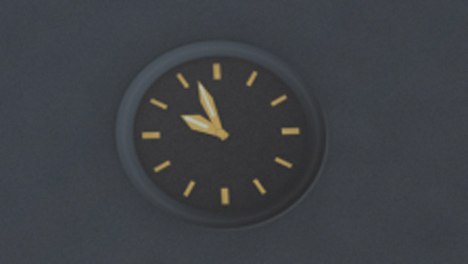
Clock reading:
**9:57**
